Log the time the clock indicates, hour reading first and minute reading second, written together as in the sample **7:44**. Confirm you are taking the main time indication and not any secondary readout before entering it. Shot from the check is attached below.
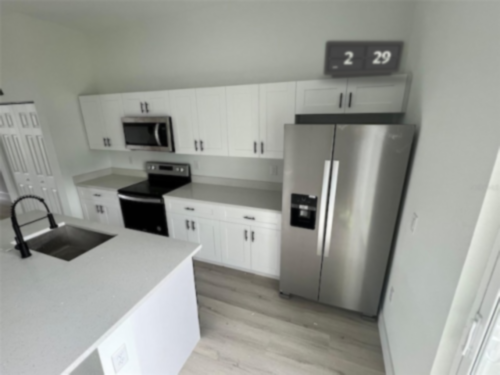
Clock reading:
**2:29**
